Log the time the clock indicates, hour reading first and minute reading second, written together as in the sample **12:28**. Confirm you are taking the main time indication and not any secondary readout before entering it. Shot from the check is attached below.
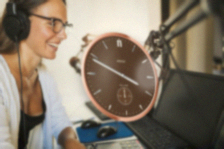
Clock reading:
**3:49**
